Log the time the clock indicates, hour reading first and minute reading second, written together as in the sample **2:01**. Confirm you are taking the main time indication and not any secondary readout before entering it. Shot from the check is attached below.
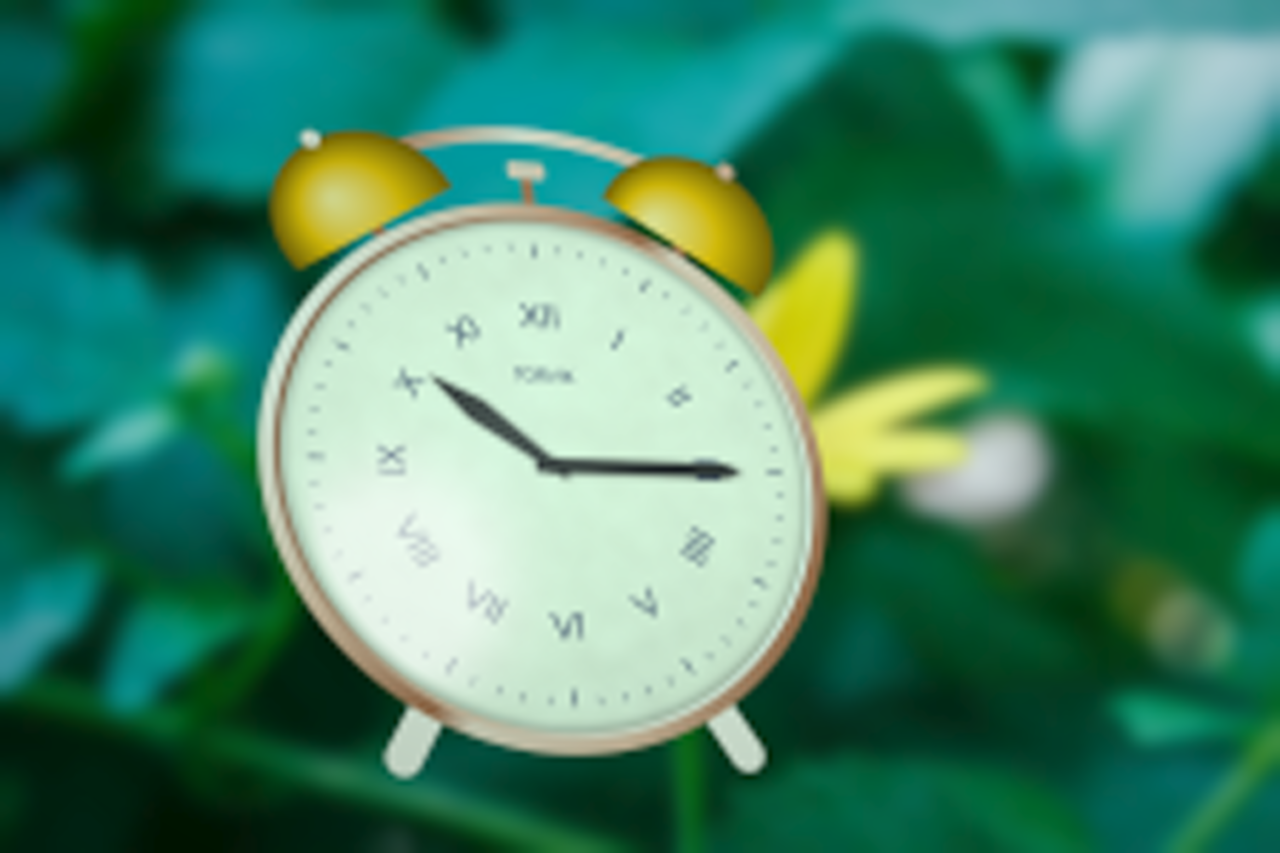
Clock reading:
**10:15**
